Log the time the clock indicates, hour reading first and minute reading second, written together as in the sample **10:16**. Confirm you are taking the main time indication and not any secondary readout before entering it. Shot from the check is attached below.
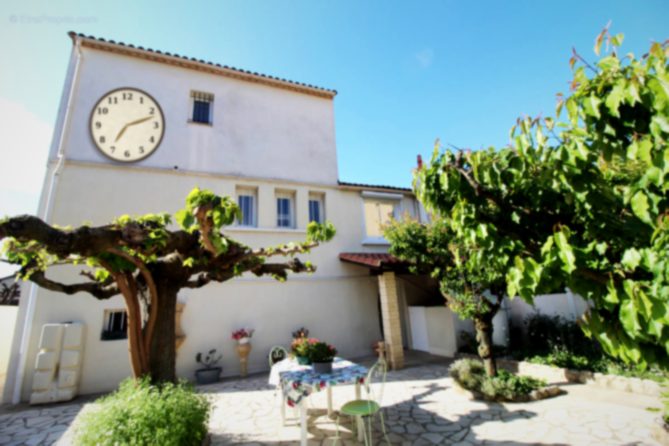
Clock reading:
**7:12**
